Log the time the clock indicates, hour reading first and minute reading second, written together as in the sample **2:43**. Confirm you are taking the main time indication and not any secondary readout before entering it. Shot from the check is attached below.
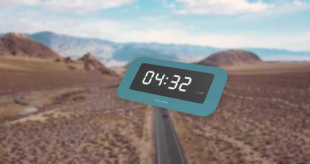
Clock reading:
**4:32**
